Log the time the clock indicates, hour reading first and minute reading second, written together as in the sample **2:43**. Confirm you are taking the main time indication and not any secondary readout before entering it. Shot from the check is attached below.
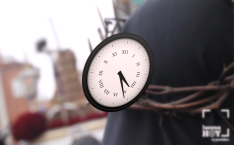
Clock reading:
**4:26**
